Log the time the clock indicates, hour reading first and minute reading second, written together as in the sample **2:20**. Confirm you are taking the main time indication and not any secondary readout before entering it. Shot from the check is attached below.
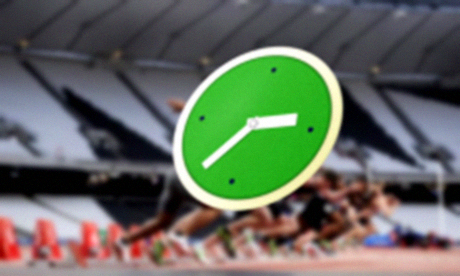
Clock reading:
**2:36**
